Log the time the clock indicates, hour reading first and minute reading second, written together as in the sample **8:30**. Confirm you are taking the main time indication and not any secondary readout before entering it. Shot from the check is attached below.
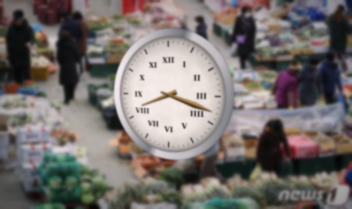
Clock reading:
**8:18**
